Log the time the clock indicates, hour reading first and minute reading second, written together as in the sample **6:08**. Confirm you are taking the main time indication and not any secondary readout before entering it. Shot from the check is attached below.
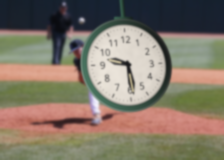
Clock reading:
**9:29**
